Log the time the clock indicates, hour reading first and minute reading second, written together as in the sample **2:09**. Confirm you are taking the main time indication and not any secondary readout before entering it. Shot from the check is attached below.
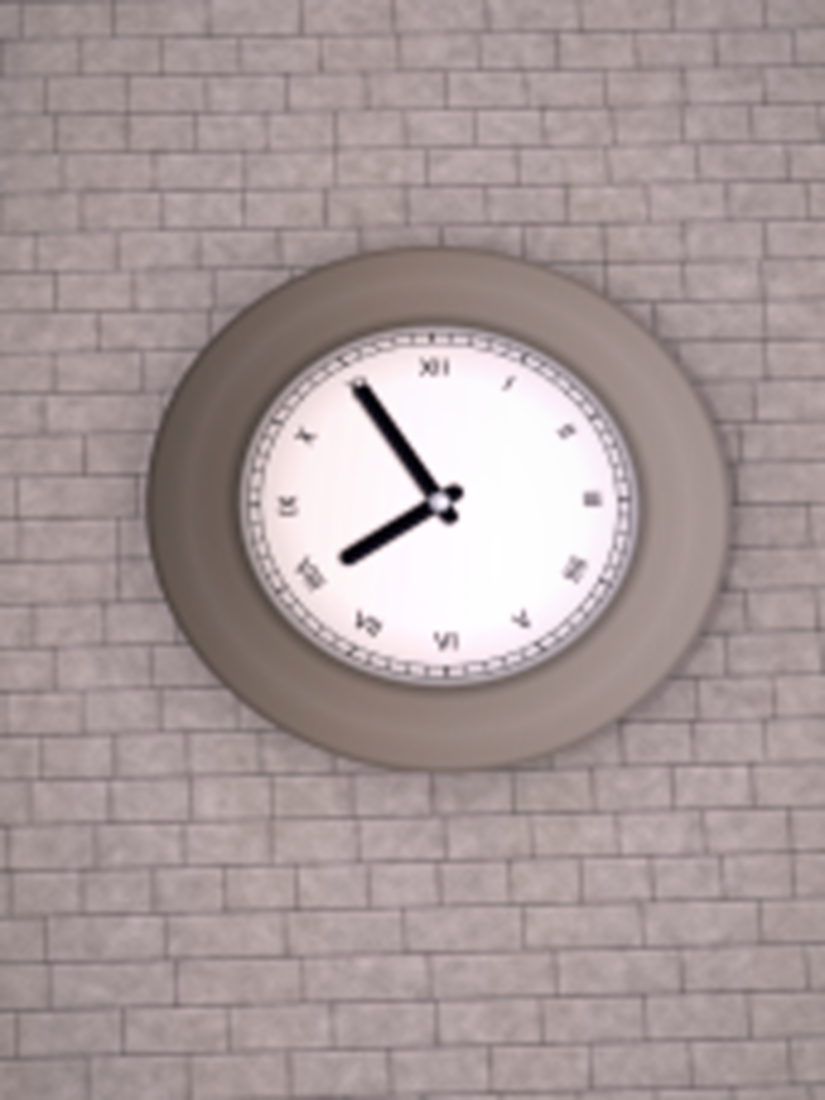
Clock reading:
**7:55**
